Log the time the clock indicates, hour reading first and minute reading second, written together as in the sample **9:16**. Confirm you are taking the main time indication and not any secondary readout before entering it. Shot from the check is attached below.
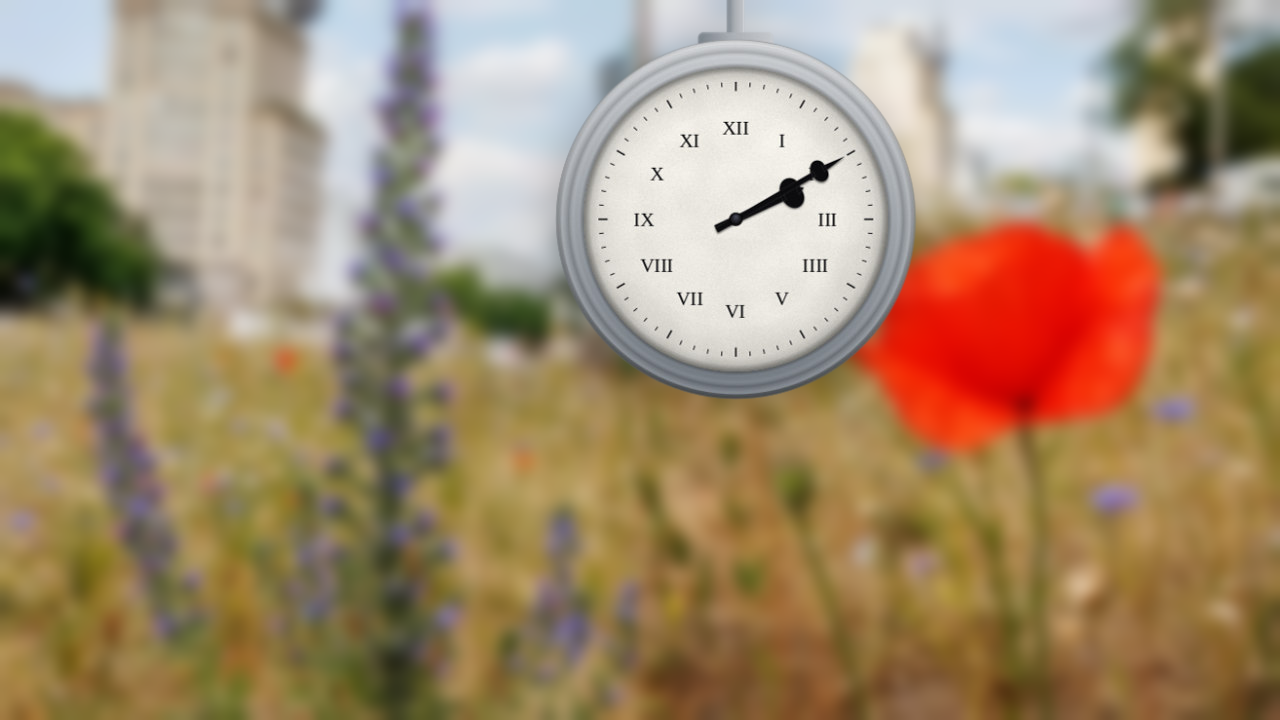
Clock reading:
**2:10**
